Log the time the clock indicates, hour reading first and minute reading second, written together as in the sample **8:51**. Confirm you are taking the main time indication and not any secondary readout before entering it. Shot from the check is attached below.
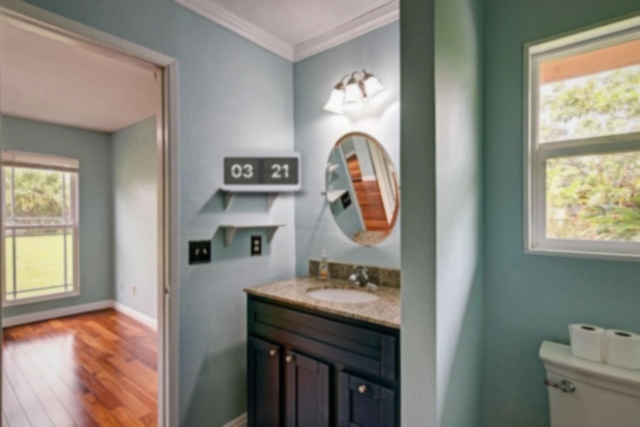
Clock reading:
**3:21**
